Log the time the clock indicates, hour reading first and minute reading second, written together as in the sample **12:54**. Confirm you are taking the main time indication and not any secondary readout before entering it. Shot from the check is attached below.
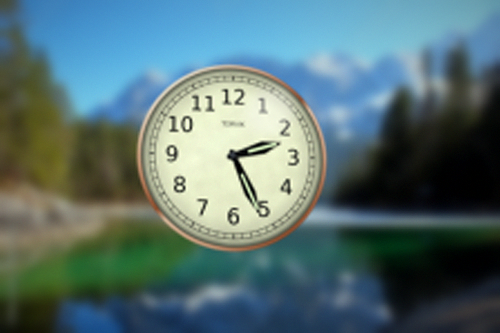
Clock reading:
**2:26**
